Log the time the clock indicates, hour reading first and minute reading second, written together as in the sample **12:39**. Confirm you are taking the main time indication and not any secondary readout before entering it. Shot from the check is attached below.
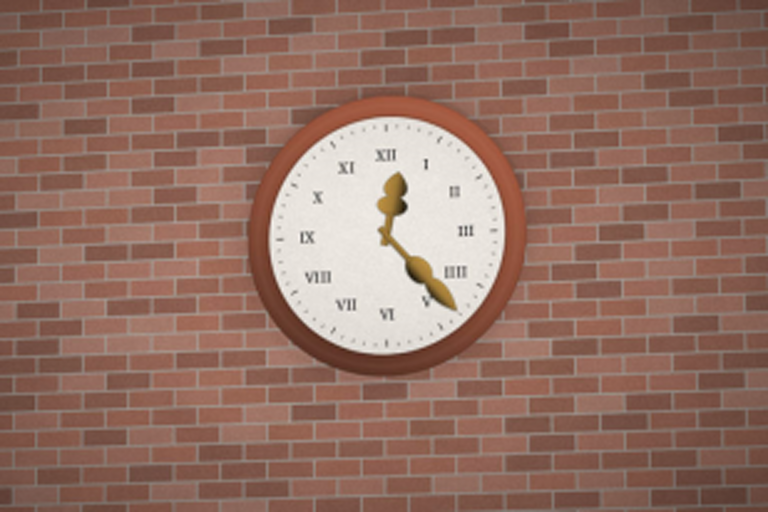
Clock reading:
**12:23**
